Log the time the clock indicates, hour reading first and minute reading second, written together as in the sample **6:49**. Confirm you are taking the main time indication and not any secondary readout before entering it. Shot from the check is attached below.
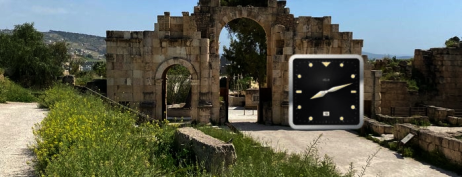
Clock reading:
**8:12**
